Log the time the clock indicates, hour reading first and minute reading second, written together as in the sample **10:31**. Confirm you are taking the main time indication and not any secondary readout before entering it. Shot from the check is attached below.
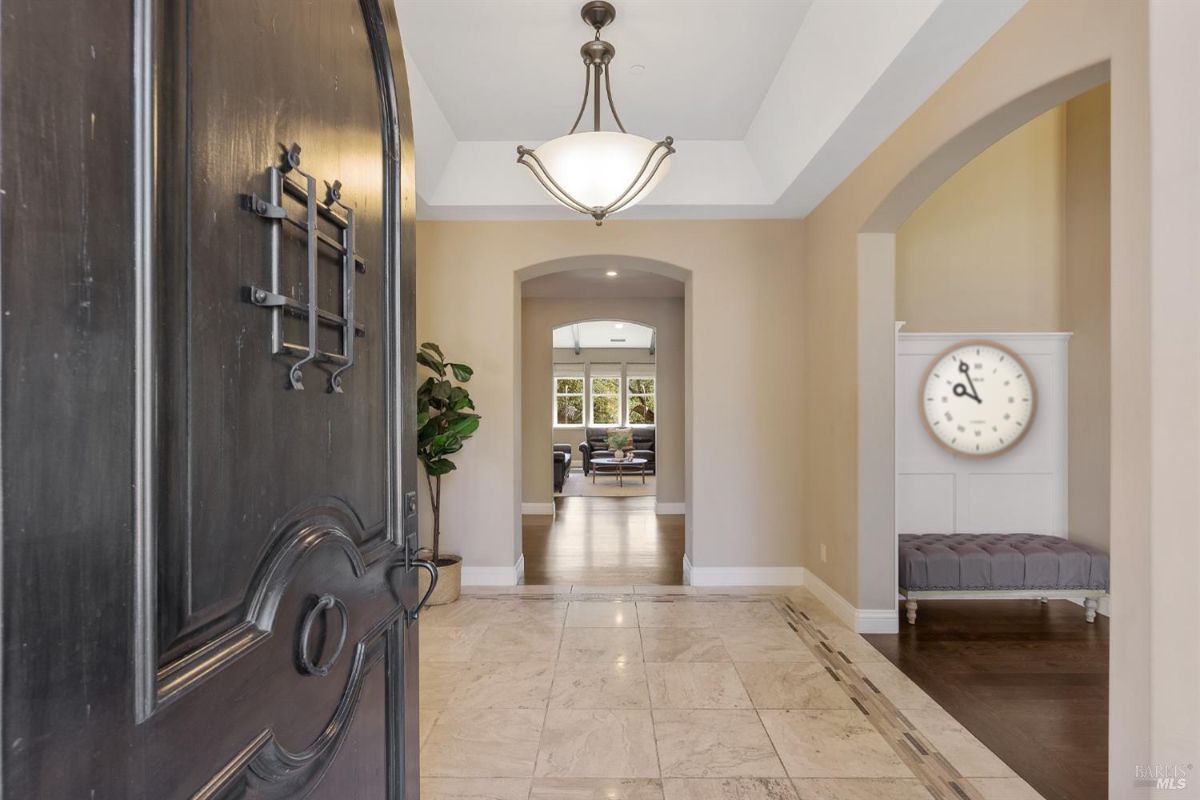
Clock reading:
**9:56**
